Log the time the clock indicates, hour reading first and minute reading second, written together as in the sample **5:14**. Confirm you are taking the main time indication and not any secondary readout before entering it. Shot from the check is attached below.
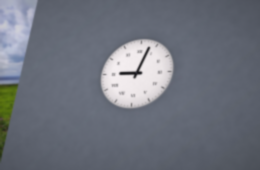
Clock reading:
**9:03**
